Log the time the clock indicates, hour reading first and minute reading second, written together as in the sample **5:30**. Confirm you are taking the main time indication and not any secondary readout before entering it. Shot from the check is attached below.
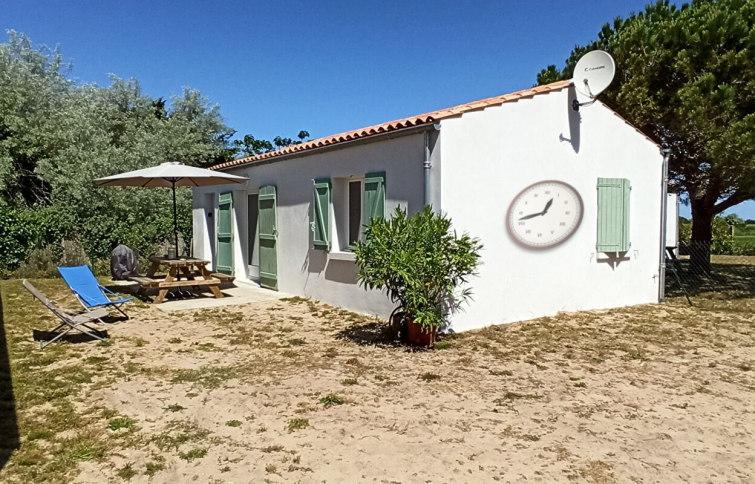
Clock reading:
**12:42**
